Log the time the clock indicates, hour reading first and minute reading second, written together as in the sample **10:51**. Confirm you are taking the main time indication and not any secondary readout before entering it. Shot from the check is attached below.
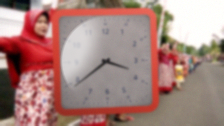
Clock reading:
**3:39**
